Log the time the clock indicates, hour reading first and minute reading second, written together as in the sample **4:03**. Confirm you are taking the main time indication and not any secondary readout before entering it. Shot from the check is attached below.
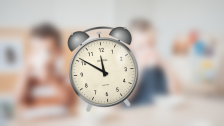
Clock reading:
**11:51**
